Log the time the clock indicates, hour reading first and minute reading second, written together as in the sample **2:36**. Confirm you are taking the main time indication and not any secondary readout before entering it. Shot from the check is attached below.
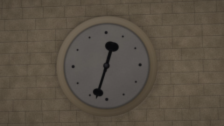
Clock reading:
**12:33**
